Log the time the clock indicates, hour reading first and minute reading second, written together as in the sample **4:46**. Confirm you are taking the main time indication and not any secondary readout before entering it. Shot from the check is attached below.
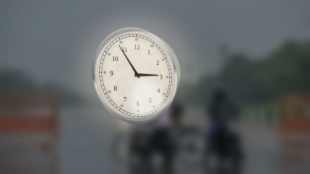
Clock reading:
**2:54**
